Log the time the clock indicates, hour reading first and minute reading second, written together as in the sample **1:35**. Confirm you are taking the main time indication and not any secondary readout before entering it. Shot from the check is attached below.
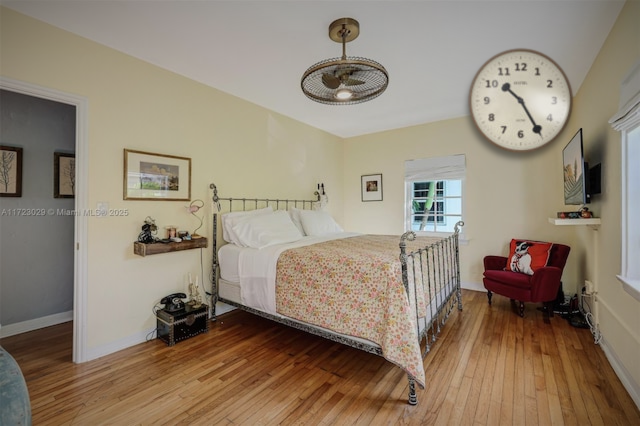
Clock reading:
**10:25**
